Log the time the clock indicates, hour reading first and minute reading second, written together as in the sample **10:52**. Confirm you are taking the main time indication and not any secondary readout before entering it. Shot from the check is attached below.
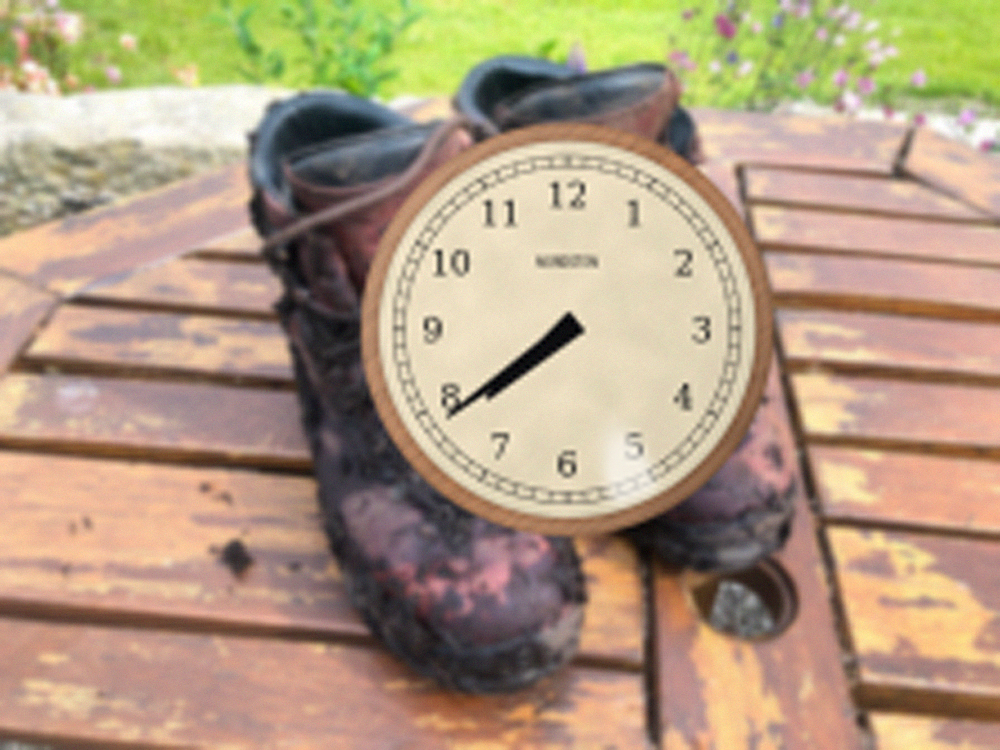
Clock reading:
**7:39**
